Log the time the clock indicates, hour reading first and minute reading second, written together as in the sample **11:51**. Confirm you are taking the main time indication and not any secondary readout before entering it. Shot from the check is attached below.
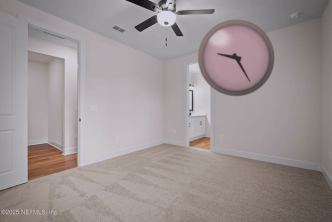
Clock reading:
**9:25**
